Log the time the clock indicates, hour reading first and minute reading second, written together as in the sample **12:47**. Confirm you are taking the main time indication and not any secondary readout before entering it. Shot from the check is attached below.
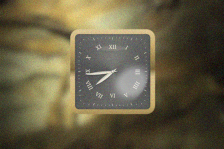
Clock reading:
**7:44**
